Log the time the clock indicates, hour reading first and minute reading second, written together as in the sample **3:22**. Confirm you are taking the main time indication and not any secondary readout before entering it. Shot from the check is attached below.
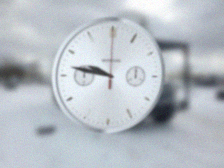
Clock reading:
**9:47**
